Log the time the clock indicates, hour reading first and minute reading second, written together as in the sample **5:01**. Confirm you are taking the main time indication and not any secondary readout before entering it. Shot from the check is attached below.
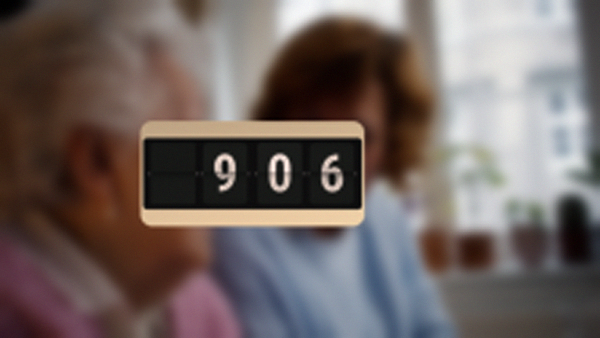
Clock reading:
**9:06**
